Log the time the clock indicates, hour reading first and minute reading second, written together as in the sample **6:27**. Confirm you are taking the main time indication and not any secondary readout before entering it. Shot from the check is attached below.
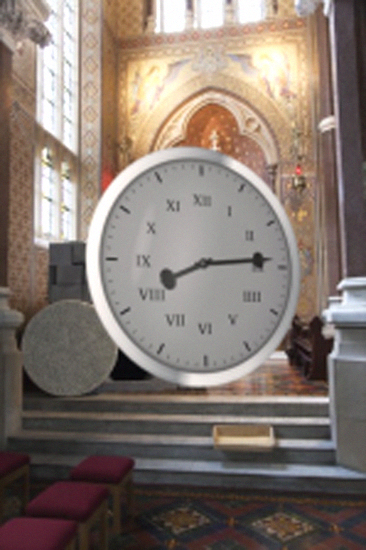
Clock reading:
**8:14**
